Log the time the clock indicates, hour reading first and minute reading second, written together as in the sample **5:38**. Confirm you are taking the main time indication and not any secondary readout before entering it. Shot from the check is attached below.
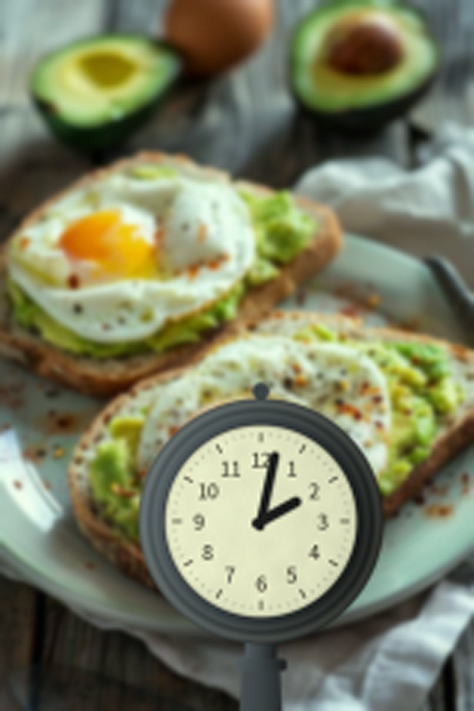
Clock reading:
**2:02**
